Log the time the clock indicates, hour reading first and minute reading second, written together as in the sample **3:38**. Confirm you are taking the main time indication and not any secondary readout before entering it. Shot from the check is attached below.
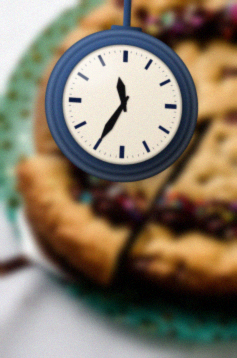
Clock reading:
**11:35**
